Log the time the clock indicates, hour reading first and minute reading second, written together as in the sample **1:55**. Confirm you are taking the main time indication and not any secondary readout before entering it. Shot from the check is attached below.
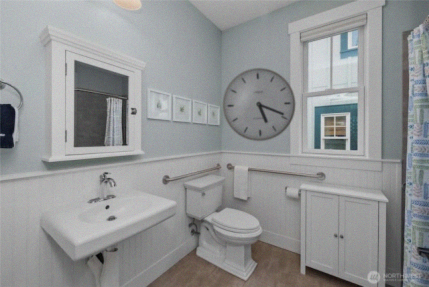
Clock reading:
**5:19**
